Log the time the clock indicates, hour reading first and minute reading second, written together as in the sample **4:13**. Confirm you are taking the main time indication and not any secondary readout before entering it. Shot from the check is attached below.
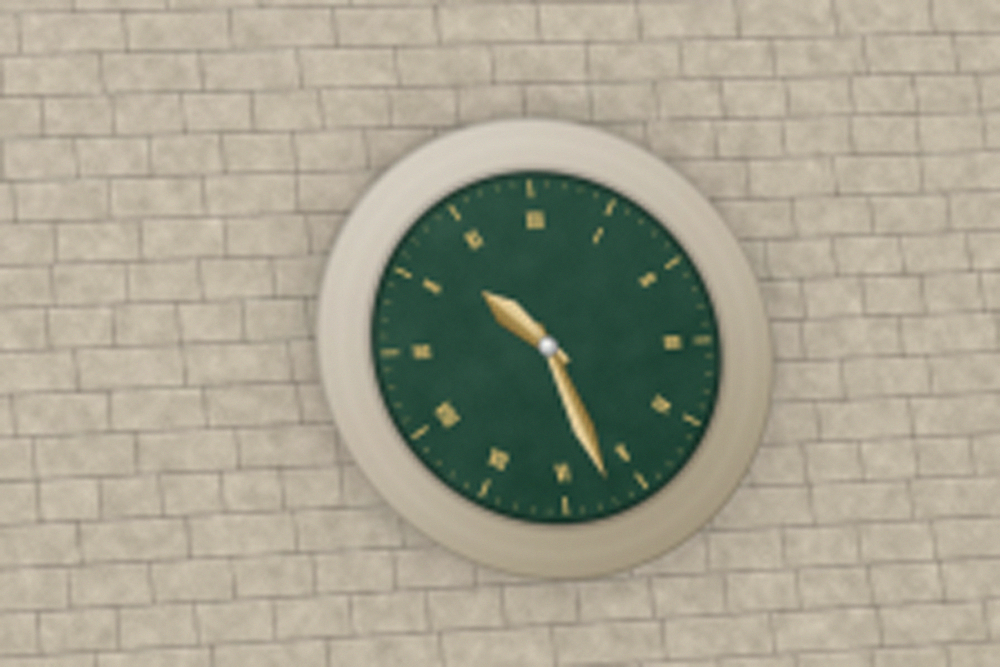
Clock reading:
**10:27**
